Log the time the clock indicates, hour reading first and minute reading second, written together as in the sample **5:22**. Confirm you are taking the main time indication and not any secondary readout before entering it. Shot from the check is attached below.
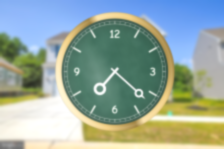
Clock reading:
**7:22**
